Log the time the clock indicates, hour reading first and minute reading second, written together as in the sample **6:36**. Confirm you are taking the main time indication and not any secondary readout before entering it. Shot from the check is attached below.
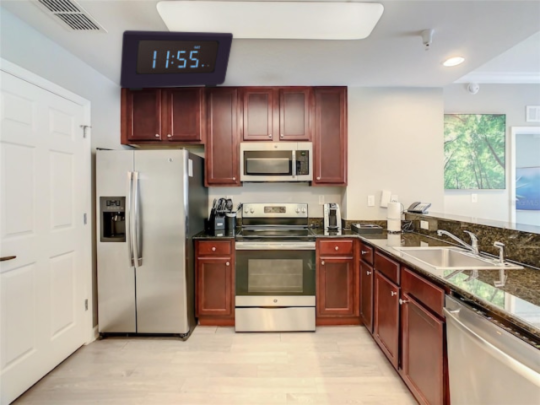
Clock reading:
**11:55**
